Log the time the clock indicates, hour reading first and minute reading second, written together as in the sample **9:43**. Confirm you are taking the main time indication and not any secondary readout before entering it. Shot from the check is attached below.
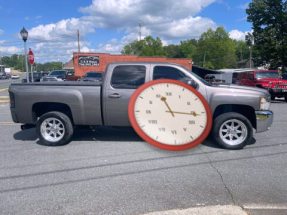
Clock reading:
**11:16**
